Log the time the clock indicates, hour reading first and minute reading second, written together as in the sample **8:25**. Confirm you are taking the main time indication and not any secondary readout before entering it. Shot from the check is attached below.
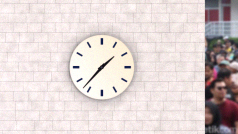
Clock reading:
**1:37**
